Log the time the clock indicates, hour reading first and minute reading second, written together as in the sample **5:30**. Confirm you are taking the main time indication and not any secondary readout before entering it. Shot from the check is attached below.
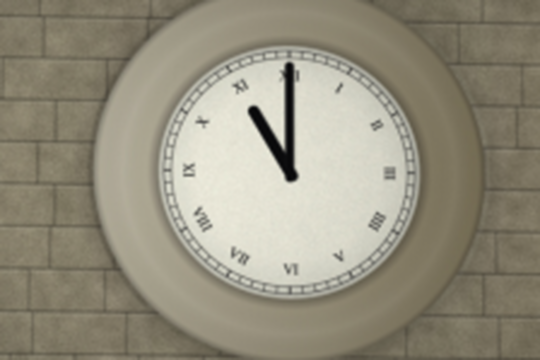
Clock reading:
**11:00**
